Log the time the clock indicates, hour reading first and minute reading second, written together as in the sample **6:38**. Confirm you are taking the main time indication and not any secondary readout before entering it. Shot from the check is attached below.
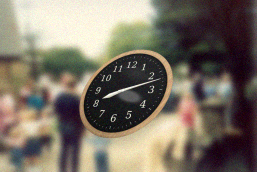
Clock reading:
**8:12**
